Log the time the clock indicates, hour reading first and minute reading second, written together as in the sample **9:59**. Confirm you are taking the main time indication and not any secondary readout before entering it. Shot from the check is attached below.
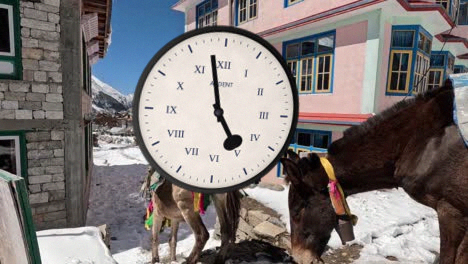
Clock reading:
**4:58**
